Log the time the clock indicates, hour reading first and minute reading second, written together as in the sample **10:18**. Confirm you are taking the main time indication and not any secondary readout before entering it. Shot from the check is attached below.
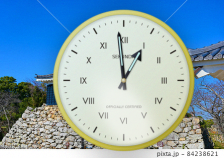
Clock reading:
**12:59**
